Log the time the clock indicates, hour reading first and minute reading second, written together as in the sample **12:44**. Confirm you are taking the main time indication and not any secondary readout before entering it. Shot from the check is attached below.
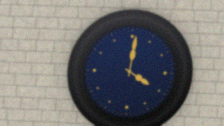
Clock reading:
**4:01**
